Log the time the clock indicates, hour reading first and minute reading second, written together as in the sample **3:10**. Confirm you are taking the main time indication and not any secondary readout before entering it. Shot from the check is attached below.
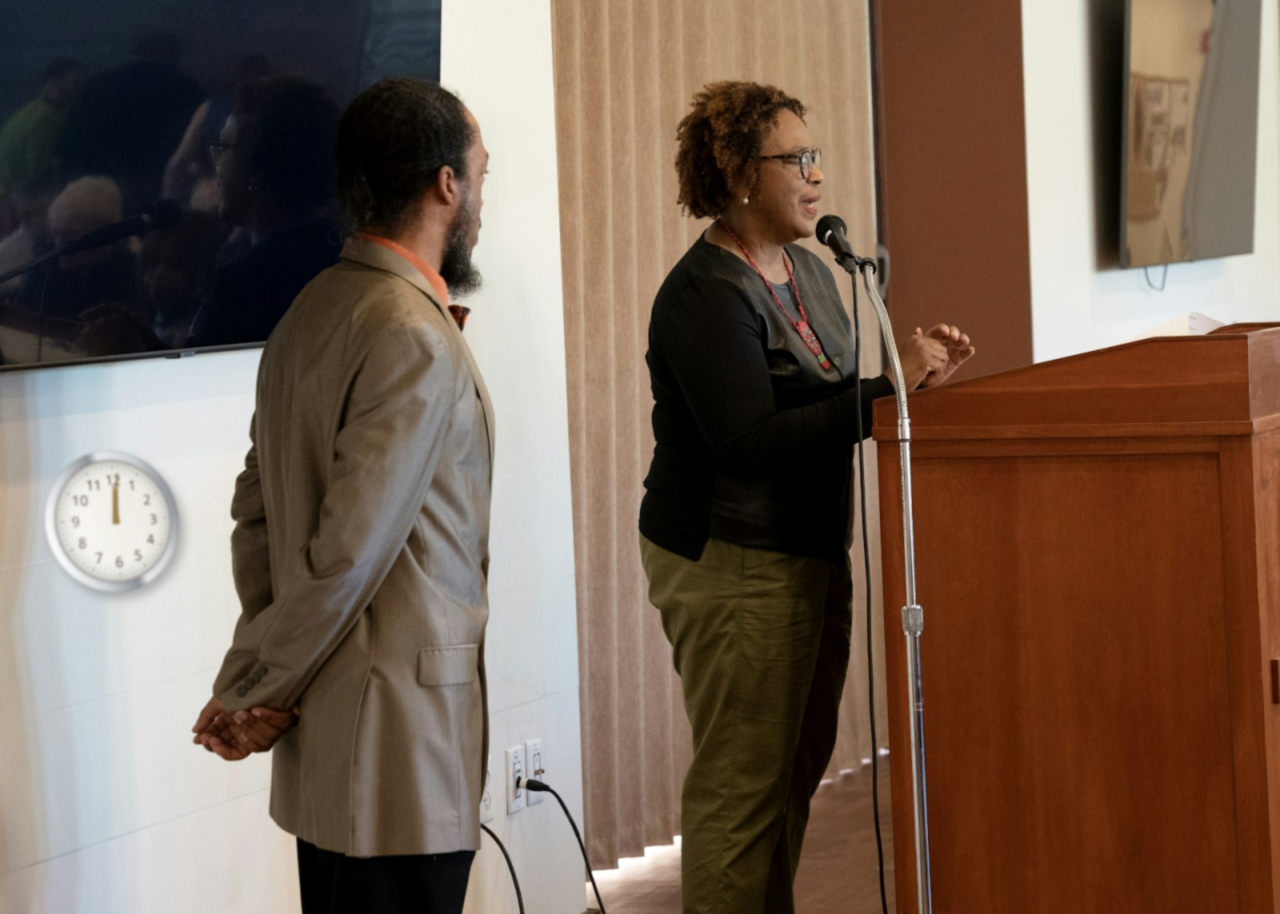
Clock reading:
**12:01**
